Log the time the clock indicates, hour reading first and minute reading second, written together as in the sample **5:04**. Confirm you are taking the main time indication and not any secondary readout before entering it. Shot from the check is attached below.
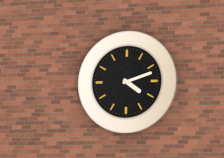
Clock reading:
**4:12**
